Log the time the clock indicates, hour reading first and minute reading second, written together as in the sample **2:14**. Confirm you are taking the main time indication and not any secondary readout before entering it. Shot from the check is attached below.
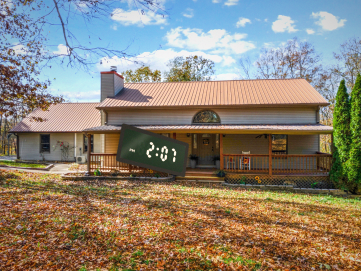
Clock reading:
**2:07**
